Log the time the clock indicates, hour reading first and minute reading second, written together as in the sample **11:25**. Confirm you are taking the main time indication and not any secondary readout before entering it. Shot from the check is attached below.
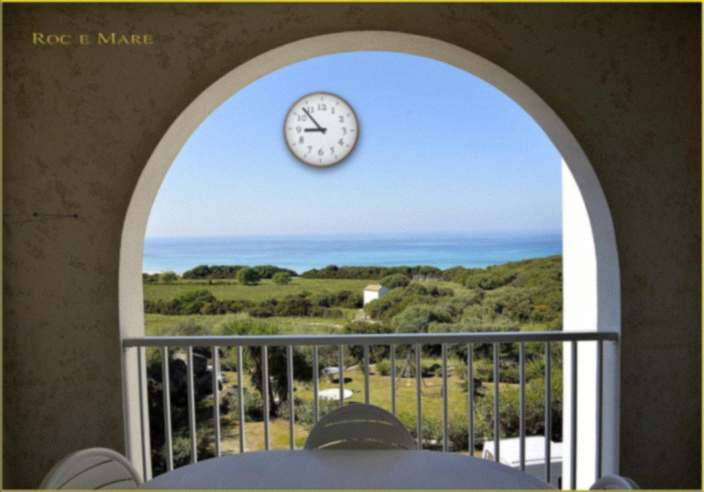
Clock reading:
**8:53**
